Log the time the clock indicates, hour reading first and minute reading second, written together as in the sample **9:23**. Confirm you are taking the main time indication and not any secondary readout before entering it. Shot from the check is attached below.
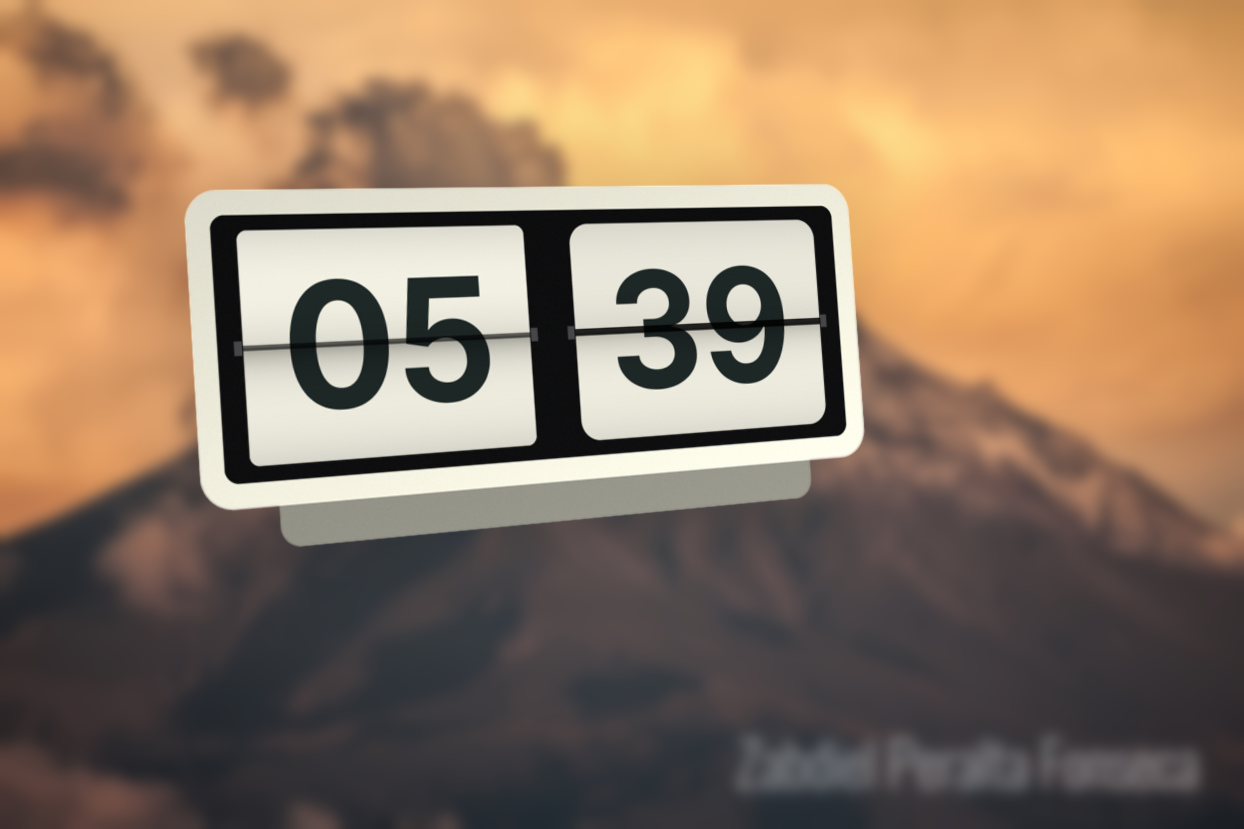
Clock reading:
**5:39**
